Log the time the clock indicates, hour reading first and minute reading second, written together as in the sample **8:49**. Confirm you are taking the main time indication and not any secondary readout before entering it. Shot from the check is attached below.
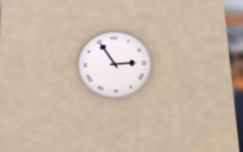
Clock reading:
**2:55**
